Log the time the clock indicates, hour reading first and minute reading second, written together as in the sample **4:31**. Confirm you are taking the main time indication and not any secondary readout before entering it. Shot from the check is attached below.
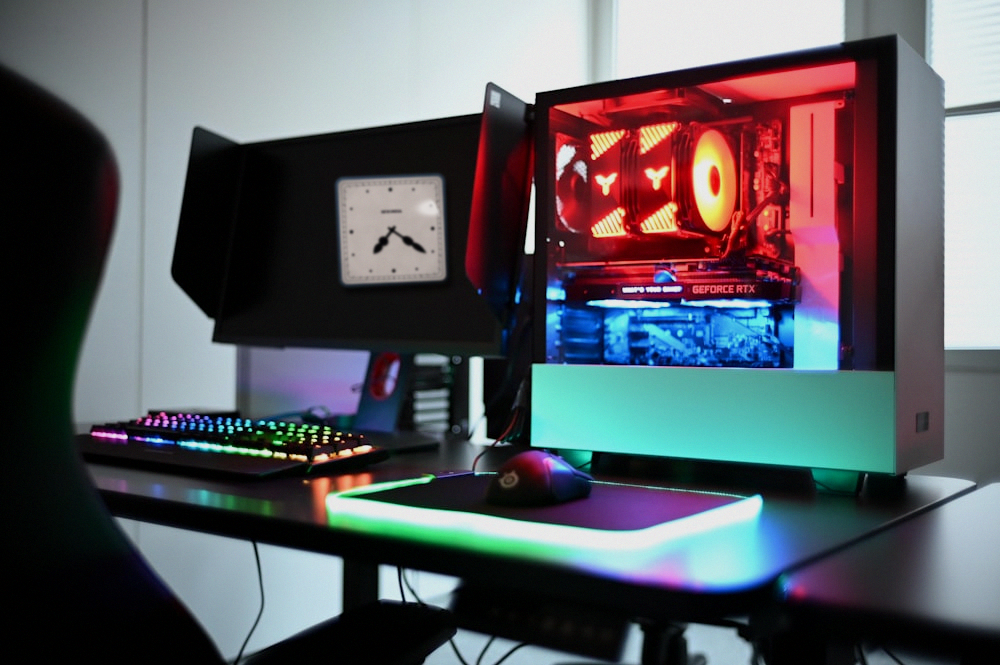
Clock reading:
**7:21**
